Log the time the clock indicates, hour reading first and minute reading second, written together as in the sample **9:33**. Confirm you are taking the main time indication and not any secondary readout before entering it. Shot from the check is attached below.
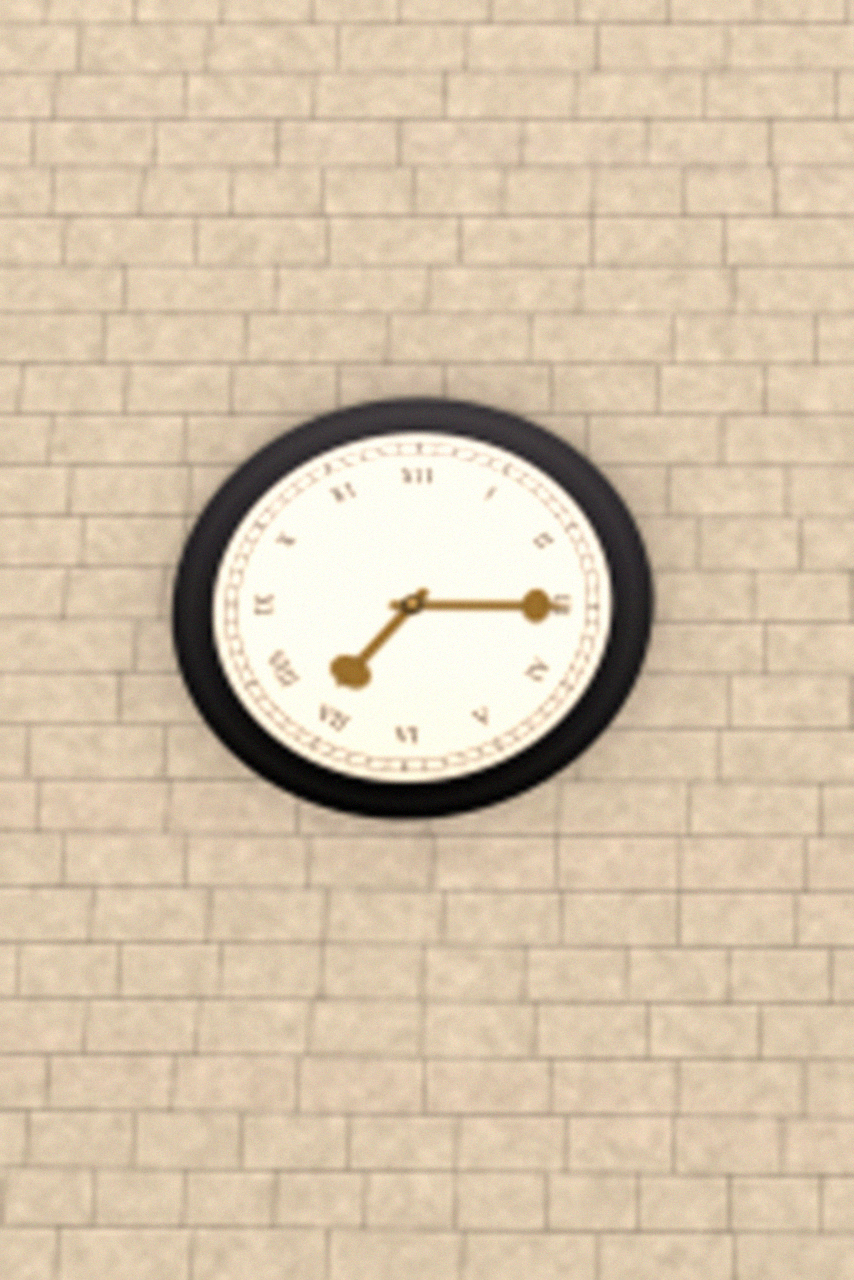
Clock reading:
**7:15**
